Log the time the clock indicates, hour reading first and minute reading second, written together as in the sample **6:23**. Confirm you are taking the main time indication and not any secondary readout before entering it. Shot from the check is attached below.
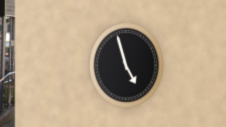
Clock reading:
**4:57**
